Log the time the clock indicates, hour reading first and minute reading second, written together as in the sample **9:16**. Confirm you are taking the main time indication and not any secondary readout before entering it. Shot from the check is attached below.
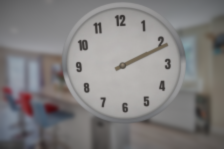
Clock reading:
**2:11**
